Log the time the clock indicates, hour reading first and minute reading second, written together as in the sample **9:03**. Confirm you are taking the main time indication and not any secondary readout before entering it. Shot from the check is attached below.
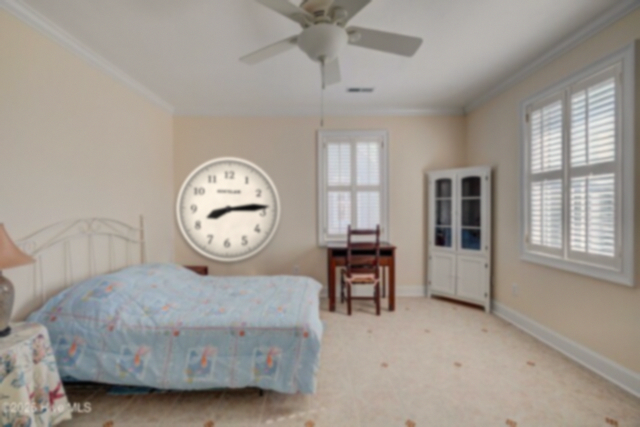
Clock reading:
**8:14**
